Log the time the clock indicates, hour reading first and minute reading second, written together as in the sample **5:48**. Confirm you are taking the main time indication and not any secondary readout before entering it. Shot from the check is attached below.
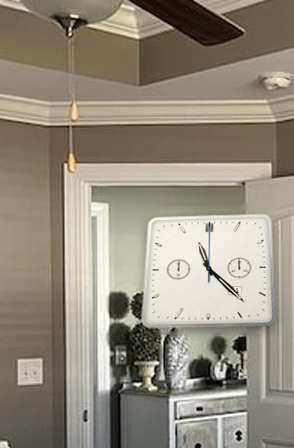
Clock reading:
**11:23**
